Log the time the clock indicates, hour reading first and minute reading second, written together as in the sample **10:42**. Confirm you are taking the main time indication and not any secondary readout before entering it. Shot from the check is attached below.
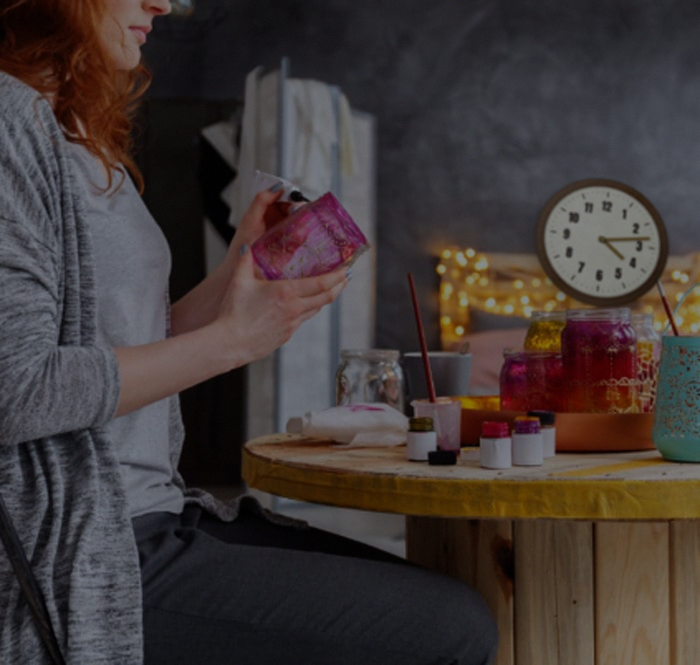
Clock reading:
**4:13**
